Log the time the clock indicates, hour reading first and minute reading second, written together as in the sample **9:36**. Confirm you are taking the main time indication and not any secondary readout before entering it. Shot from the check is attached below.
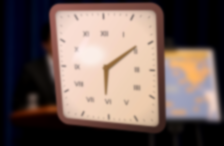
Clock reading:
**6:09**
